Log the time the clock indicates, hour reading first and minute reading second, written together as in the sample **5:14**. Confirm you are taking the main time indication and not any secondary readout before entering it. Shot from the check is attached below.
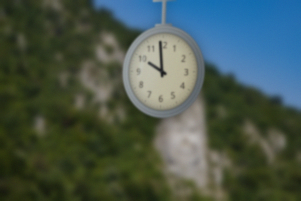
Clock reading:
**9:59**
